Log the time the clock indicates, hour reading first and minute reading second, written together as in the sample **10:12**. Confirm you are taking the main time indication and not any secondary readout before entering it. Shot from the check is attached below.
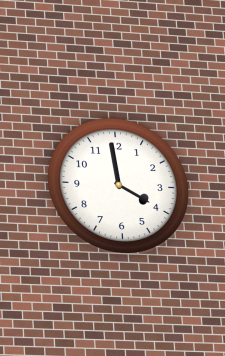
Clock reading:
**3:59**
